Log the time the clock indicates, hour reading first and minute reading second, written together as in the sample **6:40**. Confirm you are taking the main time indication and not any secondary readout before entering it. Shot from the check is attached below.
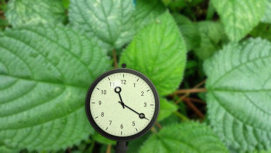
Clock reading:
**11:20**
